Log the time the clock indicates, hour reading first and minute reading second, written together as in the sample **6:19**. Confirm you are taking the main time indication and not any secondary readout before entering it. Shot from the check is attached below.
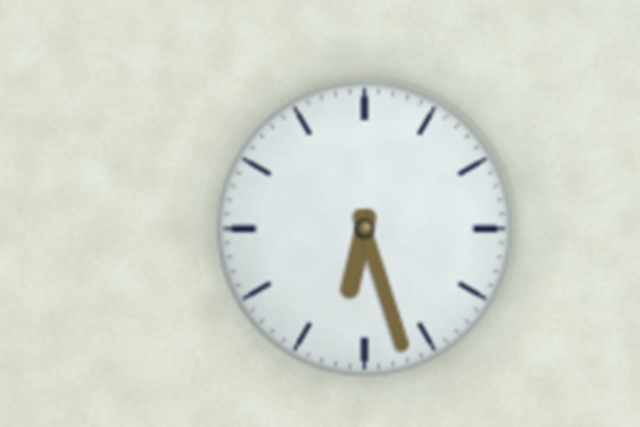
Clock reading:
**6:27**
